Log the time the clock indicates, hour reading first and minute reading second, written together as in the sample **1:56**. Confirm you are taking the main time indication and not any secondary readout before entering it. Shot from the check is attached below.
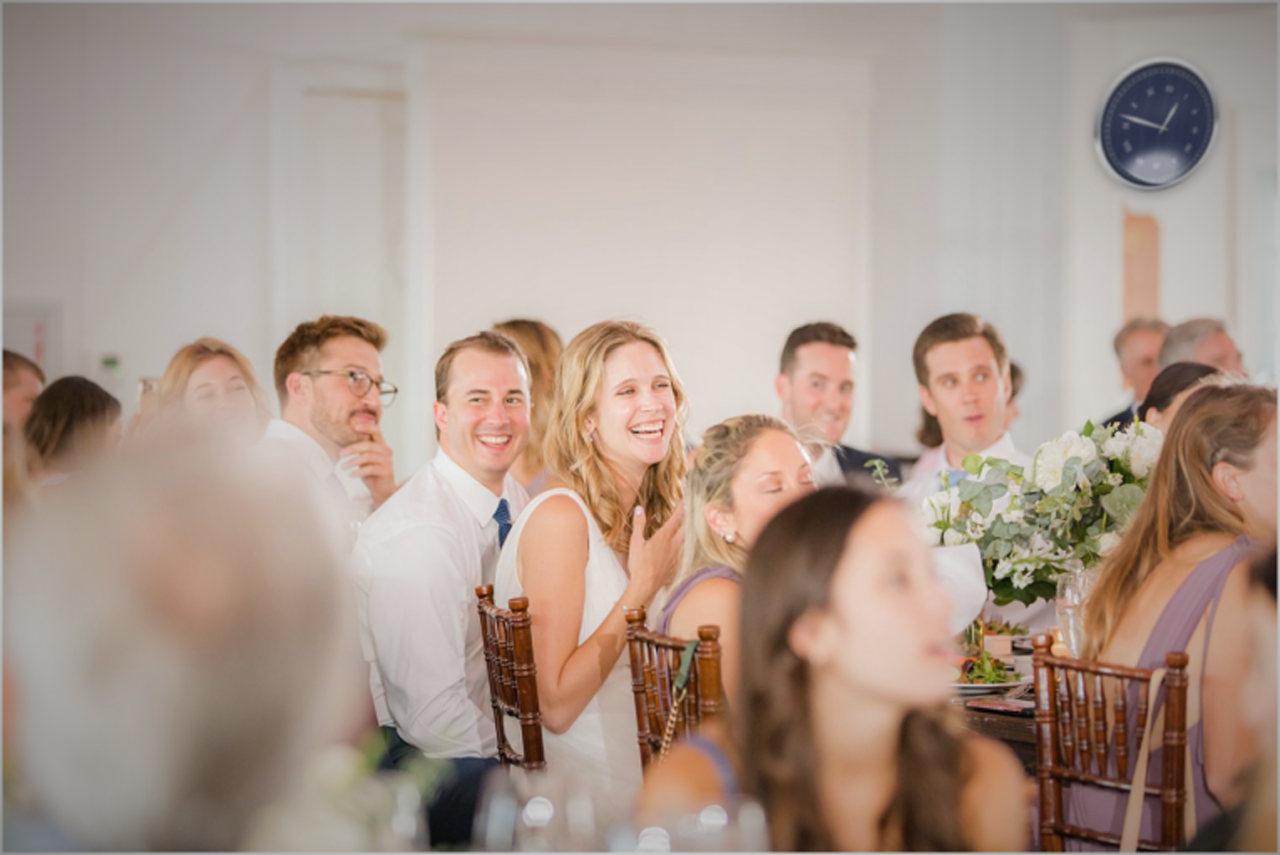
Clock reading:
**12:47**
